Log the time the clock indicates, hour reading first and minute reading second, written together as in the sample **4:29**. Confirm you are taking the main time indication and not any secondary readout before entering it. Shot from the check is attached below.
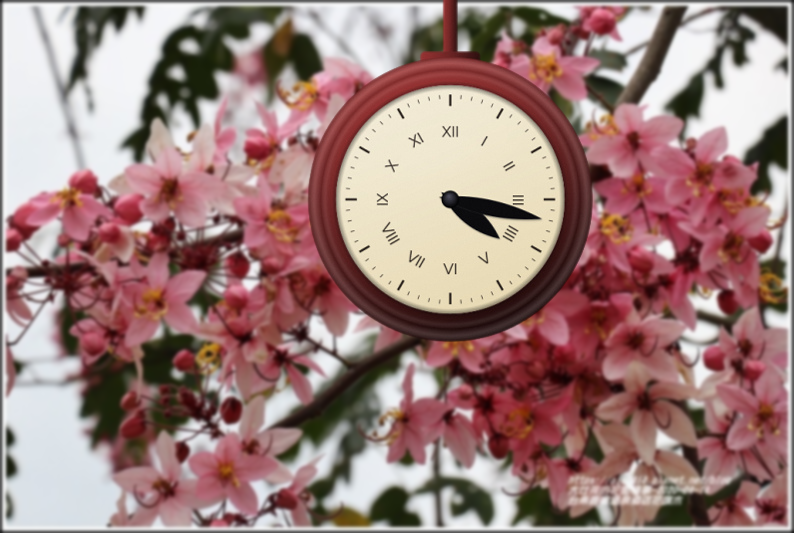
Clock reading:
**4:17**
